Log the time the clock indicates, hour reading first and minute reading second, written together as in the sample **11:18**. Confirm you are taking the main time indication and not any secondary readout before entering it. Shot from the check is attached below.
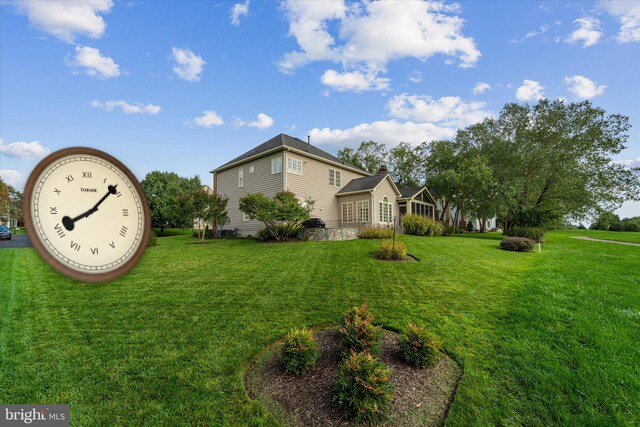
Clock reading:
**8:08**
